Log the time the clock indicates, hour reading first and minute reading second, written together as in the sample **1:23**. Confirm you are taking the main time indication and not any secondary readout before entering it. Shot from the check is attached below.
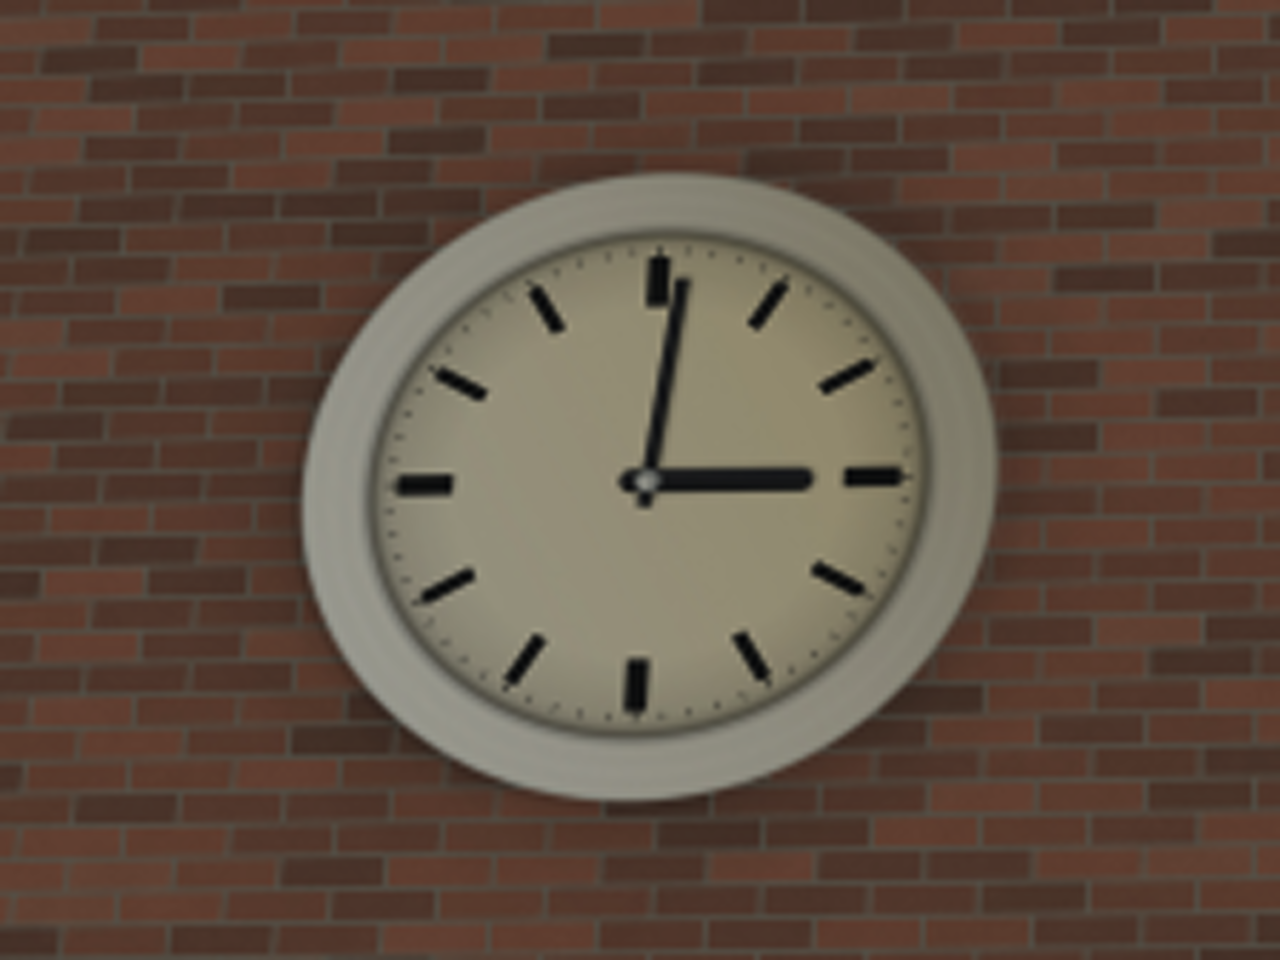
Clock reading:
**3:01**
